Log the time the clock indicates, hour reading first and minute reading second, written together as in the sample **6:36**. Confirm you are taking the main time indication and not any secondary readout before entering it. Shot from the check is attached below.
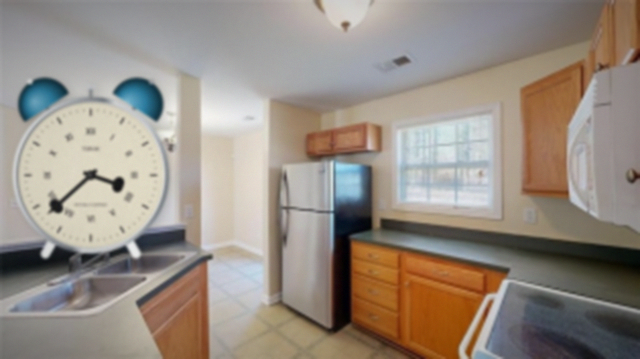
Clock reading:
**3:38**
